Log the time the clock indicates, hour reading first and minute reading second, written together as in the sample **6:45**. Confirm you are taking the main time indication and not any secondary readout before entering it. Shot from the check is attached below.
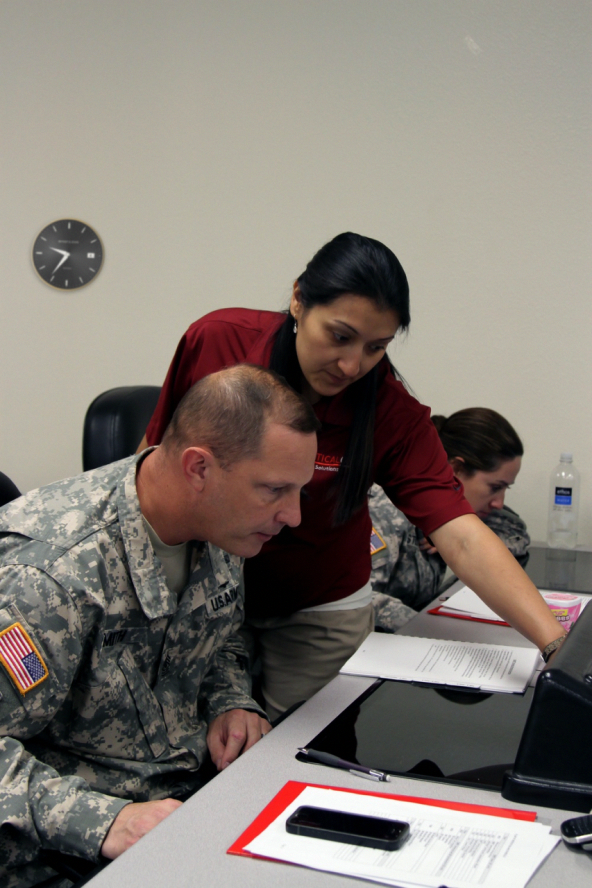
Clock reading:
**9:36**
